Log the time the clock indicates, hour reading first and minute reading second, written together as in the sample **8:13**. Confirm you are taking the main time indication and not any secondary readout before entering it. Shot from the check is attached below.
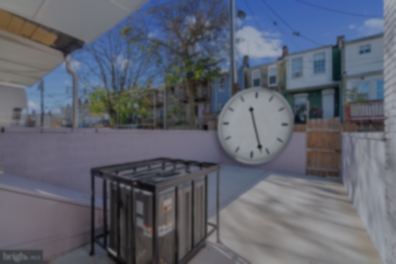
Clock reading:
**11:27**
